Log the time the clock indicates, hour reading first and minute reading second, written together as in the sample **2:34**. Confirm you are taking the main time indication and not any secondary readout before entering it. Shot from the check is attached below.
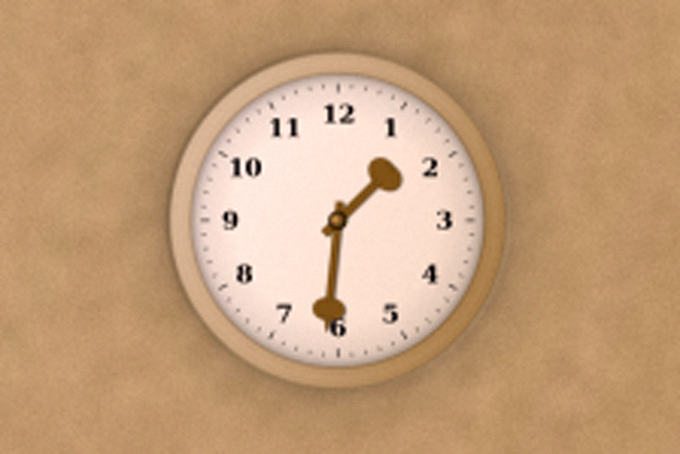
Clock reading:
**1:31**
